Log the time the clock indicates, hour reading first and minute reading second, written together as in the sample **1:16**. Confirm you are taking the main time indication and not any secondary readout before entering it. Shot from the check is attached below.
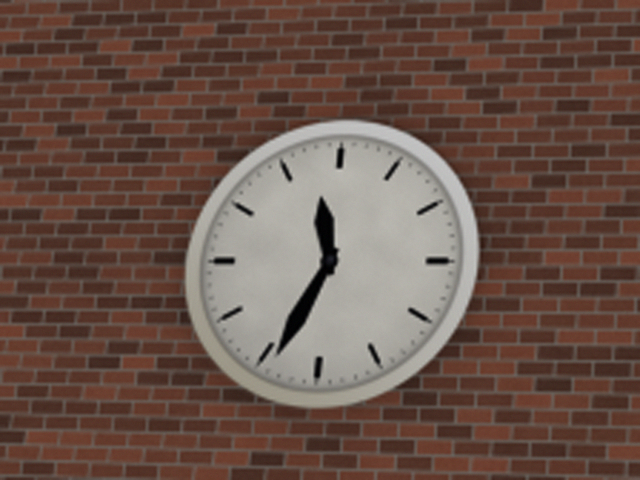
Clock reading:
**11:34**
